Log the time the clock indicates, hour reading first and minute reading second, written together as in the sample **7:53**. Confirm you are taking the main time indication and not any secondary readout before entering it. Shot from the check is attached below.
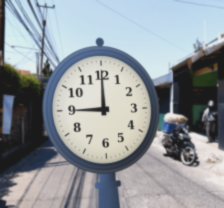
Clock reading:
**9:00**
